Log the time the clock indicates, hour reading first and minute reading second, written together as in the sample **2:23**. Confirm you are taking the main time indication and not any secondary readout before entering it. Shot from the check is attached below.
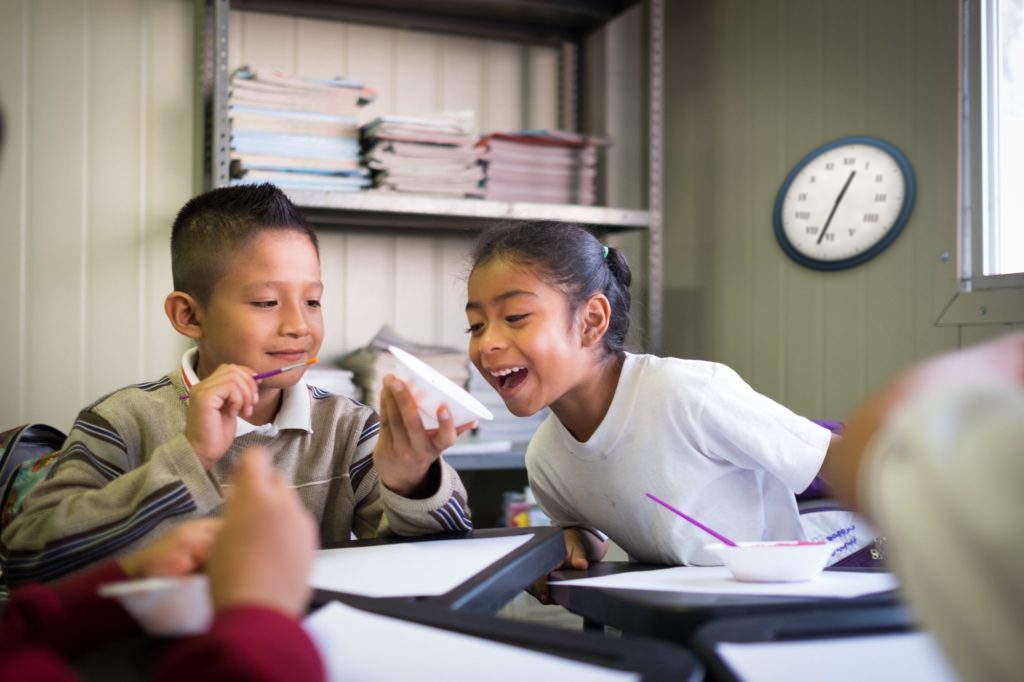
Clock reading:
**12:32**
